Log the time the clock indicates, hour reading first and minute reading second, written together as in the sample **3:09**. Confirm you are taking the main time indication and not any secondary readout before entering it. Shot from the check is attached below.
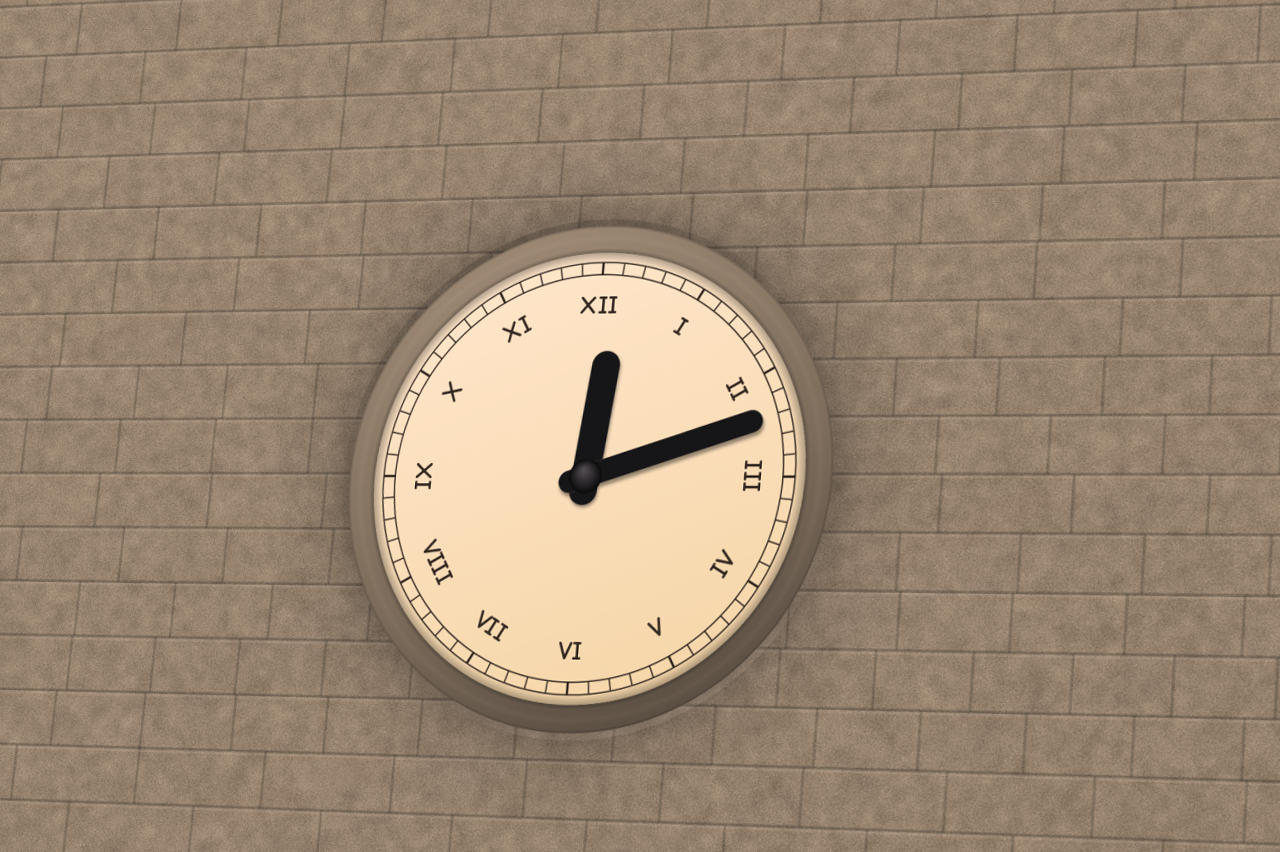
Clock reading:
**12:12**
